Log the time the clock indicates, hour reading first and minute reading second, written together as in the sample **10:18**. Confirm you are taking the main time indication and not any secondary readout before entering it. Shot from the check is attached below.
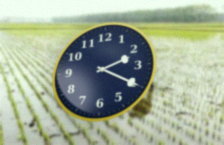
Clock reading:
**2:20**
